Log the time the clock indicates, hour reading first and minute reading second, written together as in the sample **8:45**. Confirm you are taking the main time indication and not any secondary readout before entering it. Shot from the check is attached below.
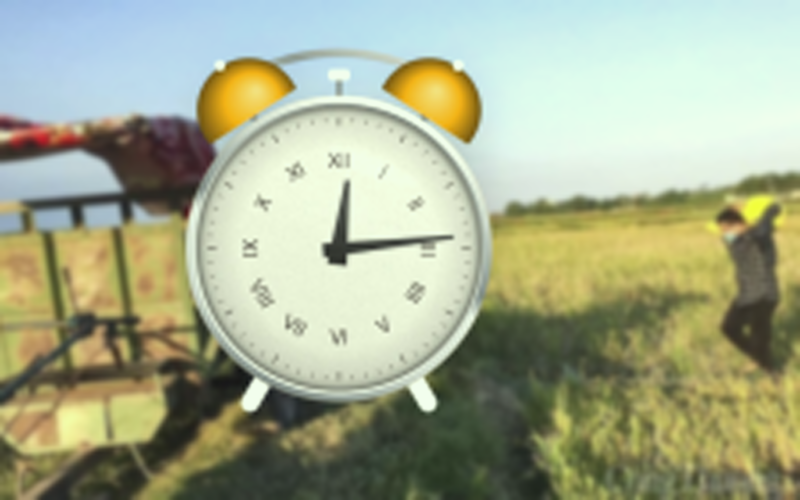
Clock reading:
**12:14**
